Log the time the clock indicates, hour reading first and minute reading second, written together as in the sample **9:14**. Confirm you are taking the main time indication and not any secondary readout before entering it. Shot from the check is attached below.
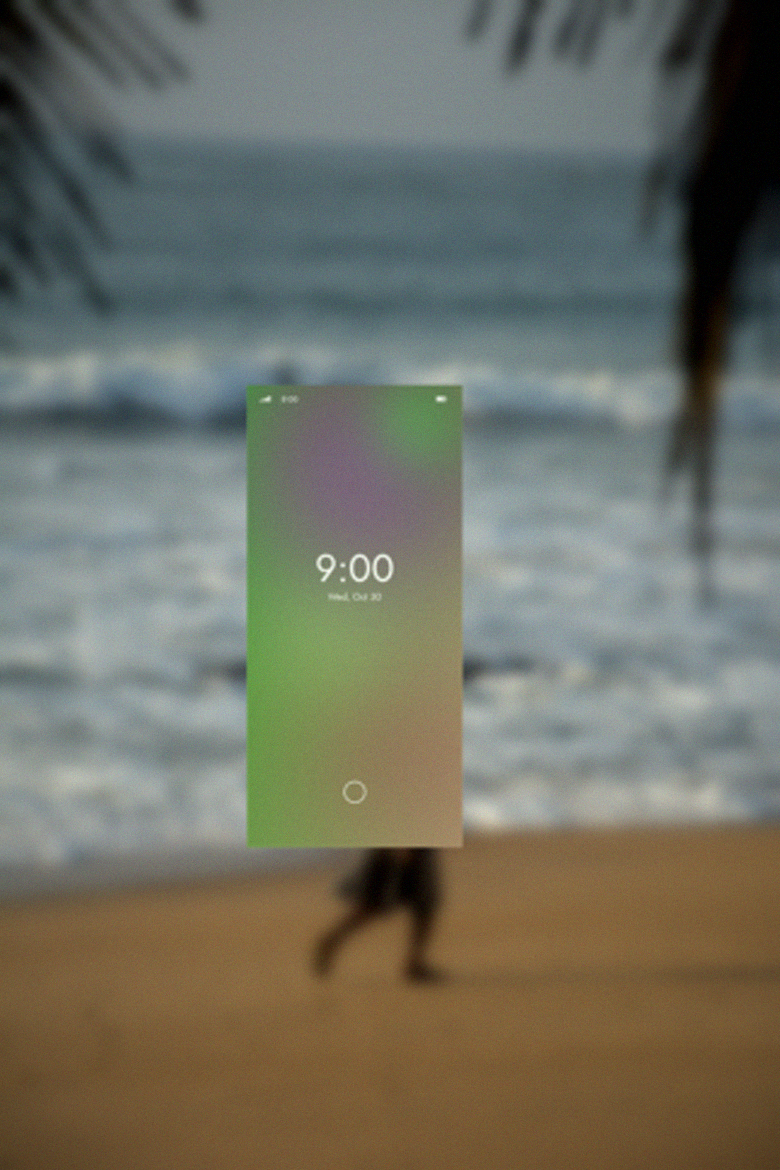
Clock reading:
**9:00**
